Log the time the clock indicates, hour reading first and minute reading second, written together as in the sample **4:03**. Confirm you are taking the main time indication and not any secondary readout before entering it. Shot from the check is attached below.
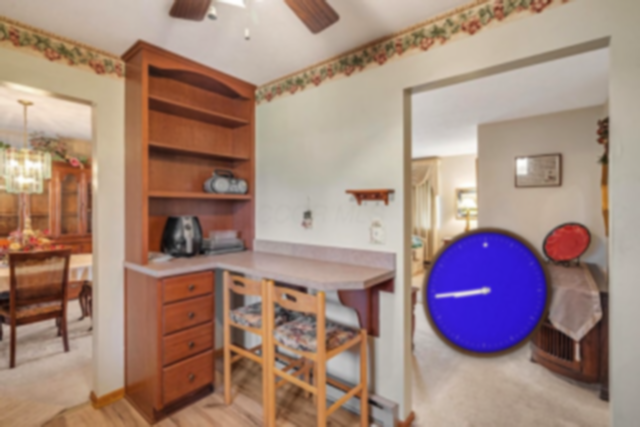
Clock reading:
**8:44**
